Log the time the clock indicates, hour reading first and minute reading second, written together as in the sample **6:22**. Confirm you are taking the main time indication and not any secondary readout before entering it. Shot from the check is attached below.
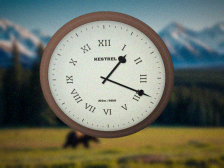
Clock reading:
**1:19**
